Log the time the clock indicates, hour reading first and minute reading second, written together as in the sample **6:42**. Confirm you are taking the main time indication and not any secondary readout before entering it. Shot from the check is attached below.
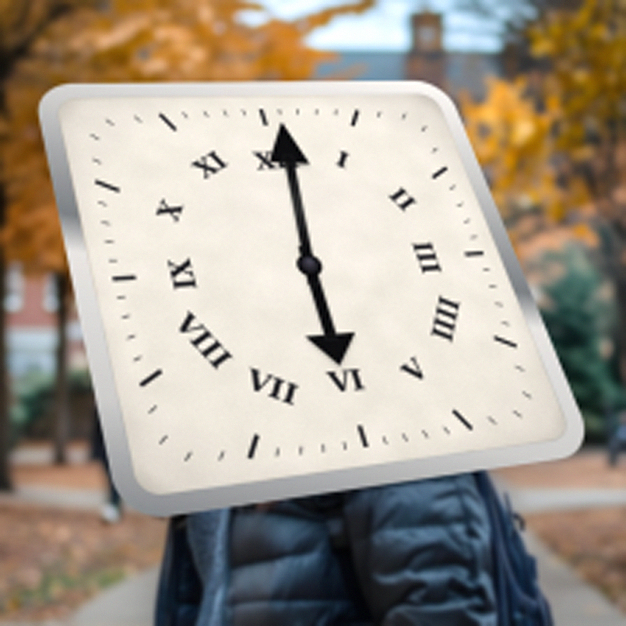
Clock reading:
**6:01**
